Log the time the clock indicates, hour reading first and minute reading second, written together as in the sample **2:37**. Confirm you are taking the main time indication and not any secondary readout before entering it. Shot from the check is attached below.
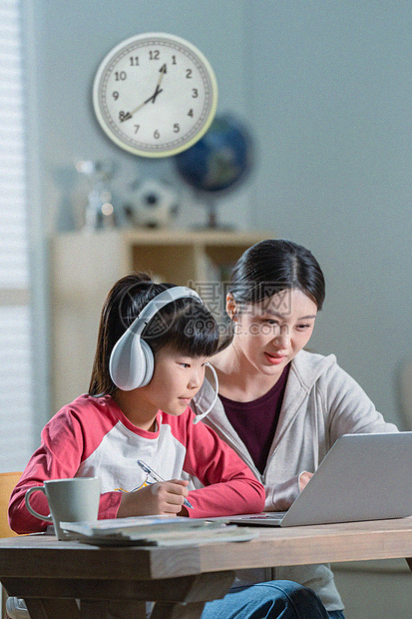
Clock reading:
**12:39**
